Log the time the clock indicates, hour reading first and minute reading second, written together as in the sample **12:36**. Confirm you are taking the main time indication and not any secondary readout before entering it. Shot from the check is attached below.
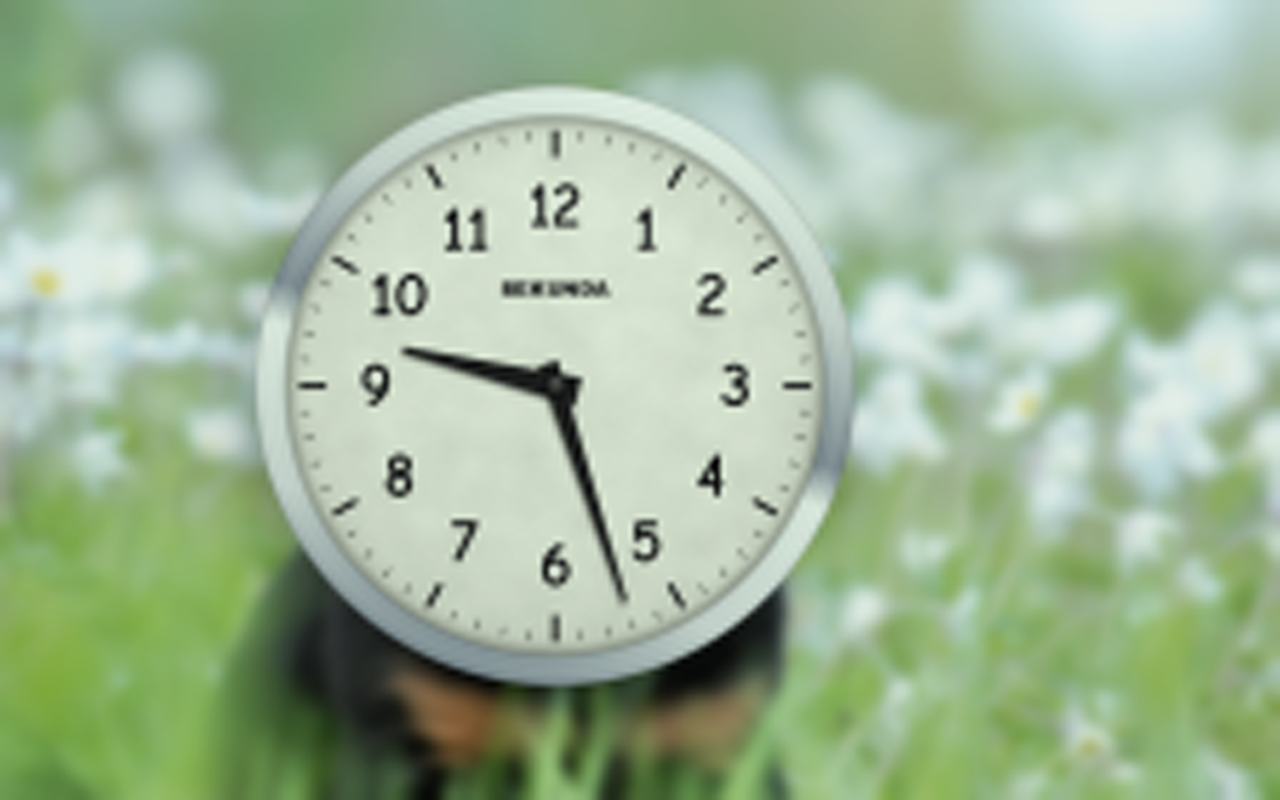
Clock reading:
**9:27**
